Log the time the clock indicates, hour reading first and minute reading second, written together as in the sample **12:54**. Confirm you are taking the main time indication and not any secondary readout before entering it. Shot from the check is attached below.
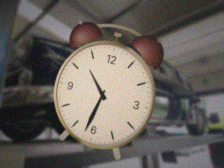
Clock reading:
**10:32**
